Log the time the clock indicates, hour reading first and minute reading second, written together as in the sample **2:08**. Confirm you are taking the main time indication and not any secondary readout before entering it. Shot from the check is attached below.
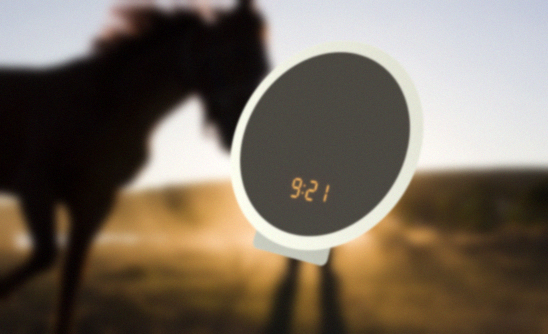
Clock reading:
**9:21**
